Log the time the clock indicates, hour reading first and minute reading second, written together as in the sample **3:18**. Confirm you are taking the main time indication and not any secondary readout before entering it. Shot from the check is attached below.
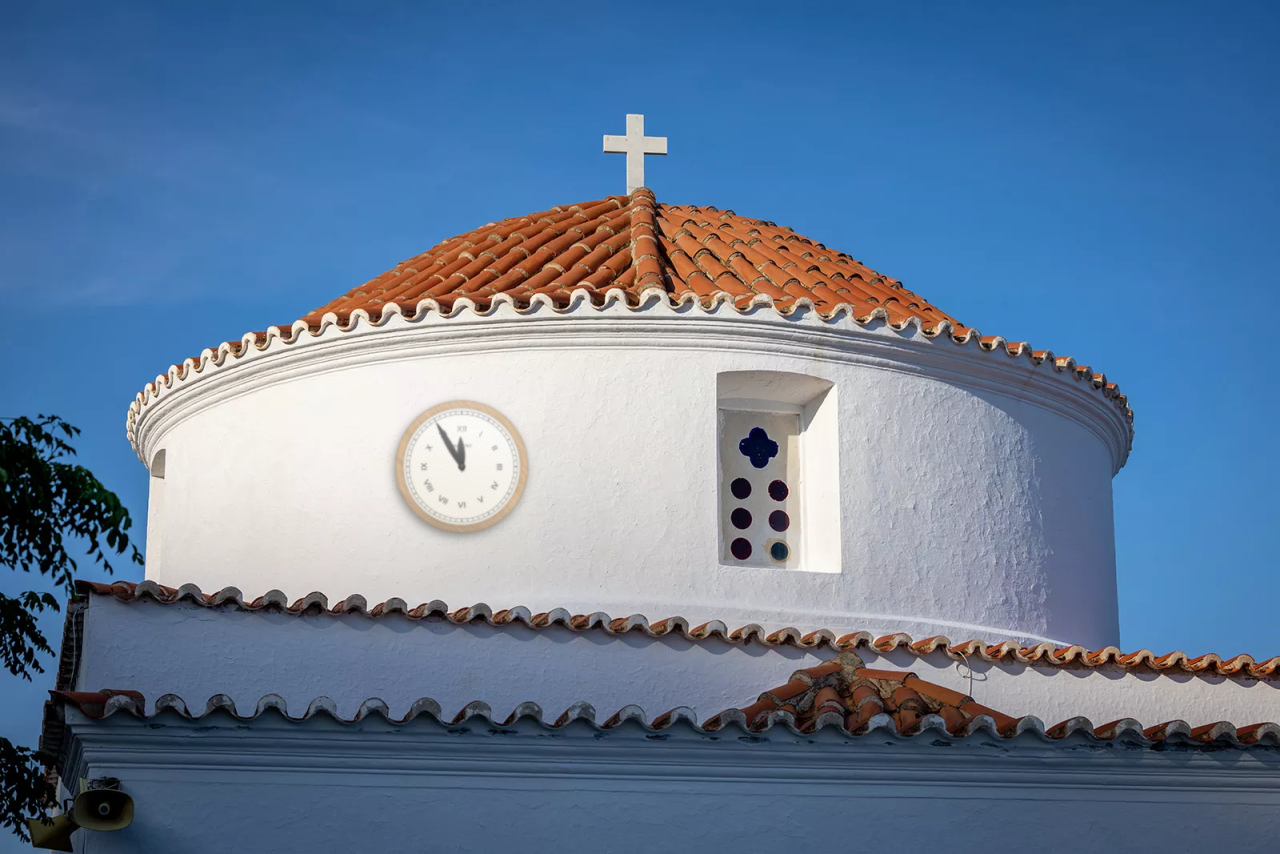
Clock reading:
**11:55**
